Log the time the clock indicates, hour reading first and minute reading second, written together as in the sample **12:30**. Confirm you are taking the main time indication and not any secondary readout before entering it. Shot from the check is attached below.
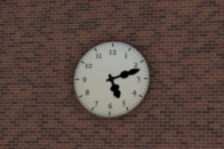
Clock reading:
**5:12**
